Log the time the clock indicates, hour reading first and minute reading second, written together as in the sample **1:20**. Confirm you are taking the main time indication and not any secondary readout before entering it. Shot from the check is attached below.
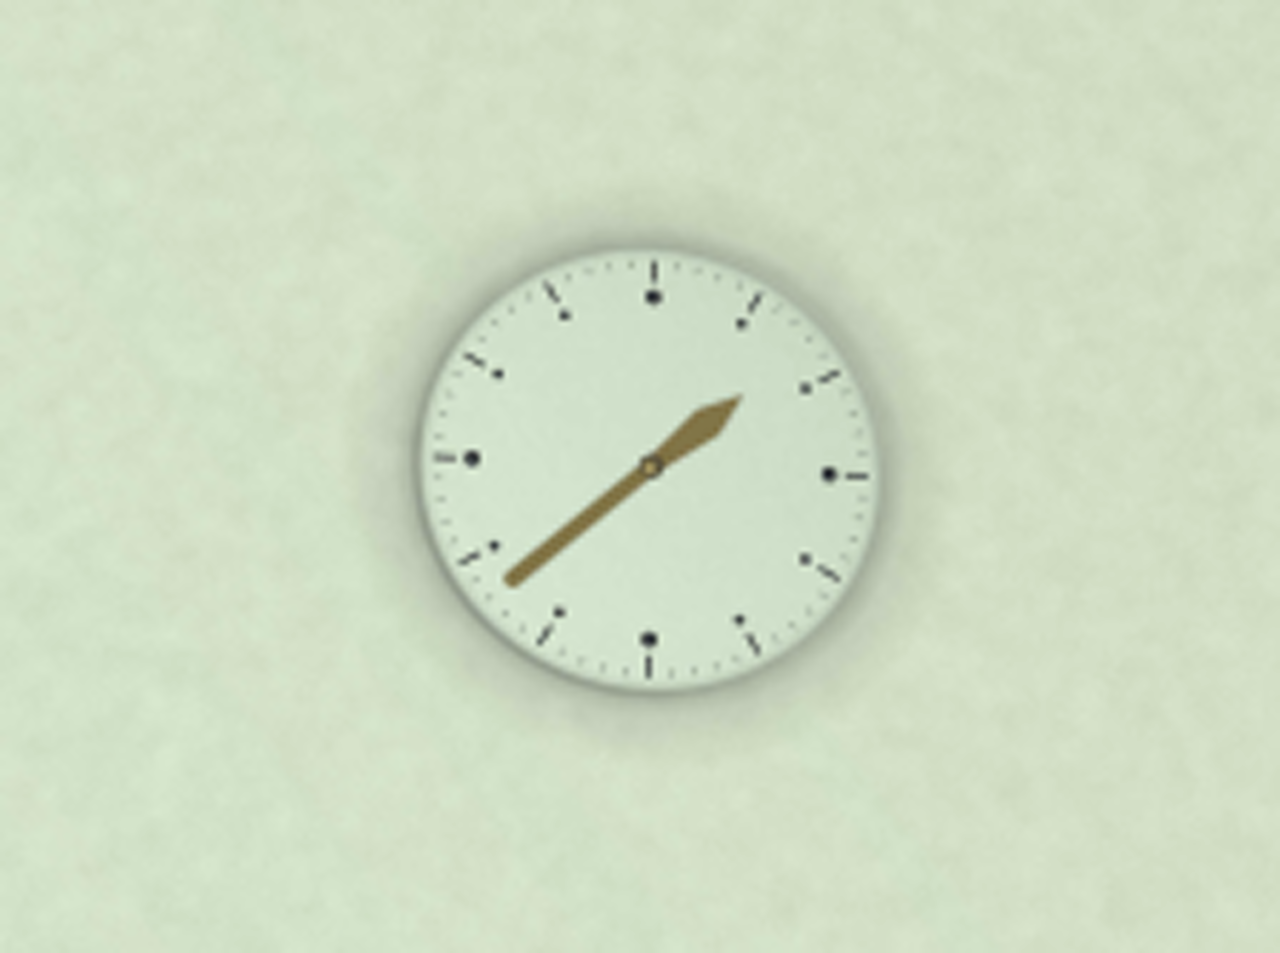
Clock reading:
**1:38**
